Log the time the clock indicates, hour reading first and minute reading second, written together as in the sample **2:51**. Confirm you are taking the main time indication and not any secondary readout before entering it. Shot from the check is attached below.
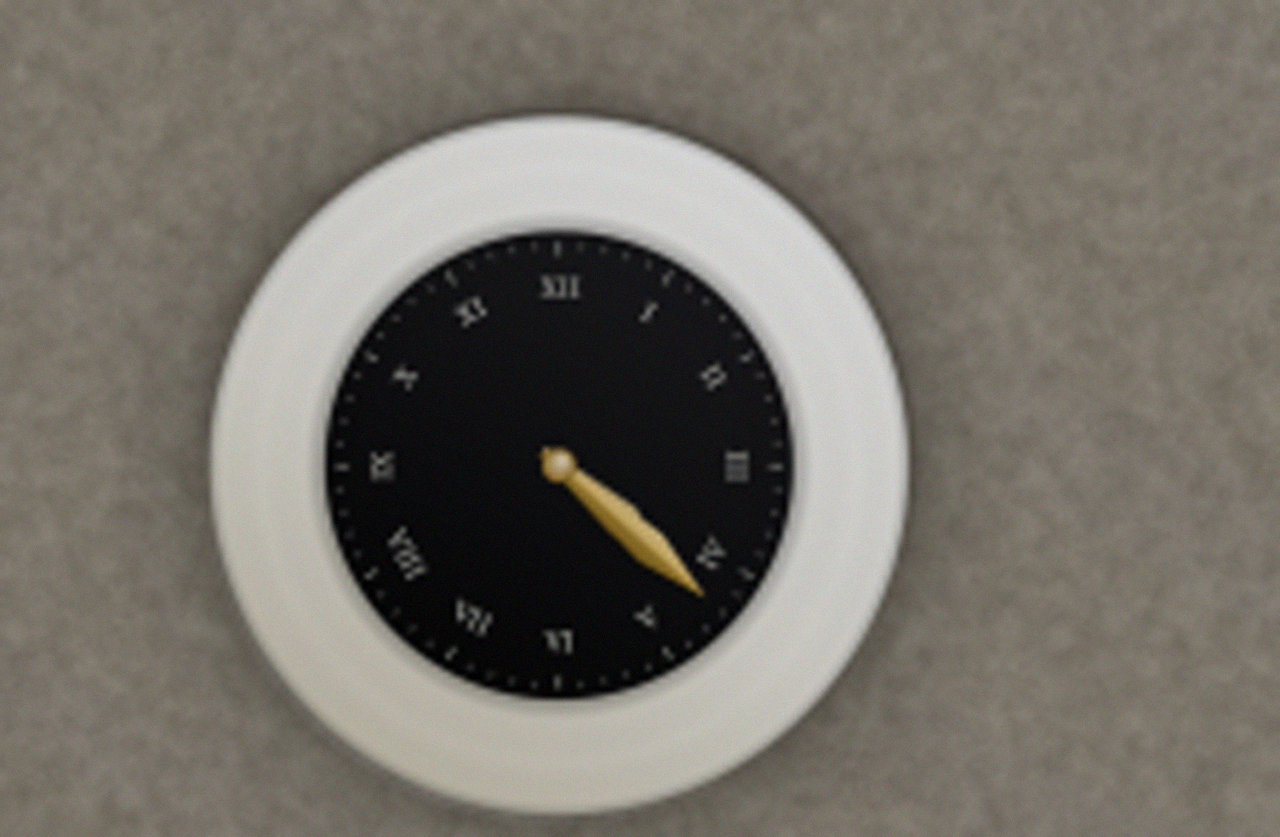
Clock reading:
**4:22**
